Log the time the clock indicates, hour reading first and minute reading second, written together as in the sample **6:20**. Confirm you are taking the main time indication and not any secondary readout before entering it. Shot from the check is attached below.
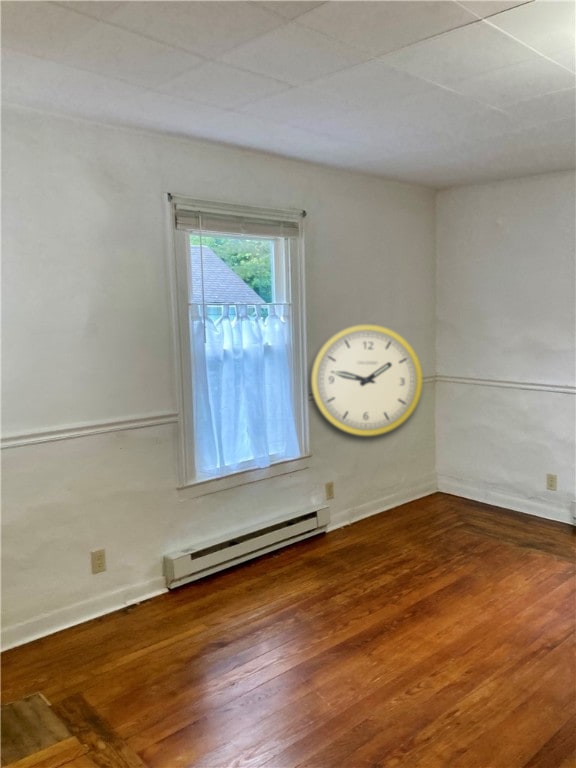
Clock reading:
**1:47**
